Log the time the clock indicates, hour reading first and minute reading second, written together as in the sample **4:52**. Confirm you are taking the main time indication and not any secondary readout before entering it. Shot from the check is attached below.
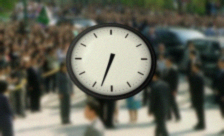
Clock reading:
**6:33**
